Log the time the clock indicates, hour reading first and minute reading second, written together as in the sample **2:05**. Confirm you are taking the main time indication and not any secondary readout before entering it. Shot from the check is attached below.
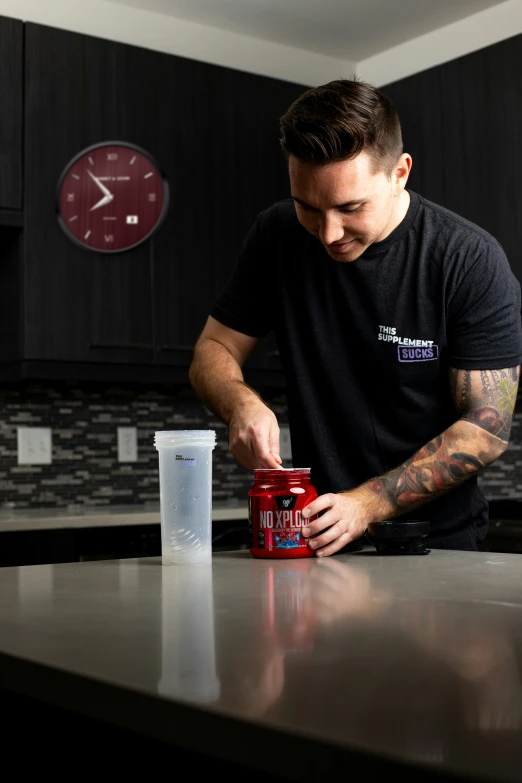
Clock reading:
**7:53**
